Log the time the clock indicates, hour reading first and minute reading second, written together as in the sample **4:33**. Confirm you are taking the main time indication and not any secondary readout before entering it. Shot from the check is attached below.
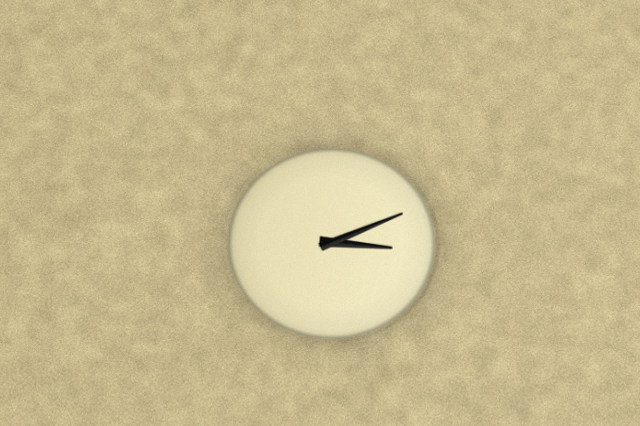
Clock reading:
**3:11**
